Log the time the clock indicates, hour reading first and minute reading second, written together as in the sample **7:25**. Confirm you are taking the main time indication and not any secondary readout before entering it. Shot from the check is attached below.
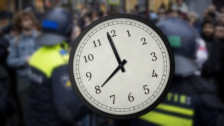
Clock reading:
**7:59**
